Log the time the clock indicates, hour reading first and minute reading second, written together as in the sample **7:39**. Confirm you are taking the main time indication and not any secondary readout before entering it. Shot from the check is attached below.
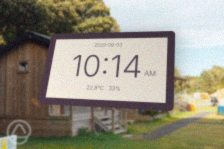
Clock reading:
**10:14**
